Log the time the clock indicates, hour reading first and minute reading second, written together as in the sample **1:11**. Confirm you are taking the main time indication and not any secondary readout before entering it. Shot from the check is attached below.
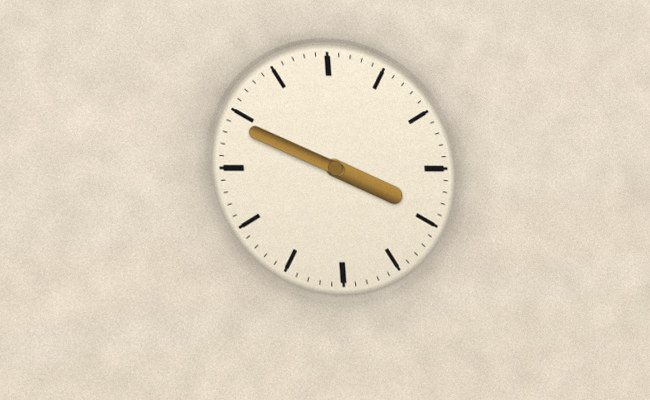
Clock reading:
**3:49**
